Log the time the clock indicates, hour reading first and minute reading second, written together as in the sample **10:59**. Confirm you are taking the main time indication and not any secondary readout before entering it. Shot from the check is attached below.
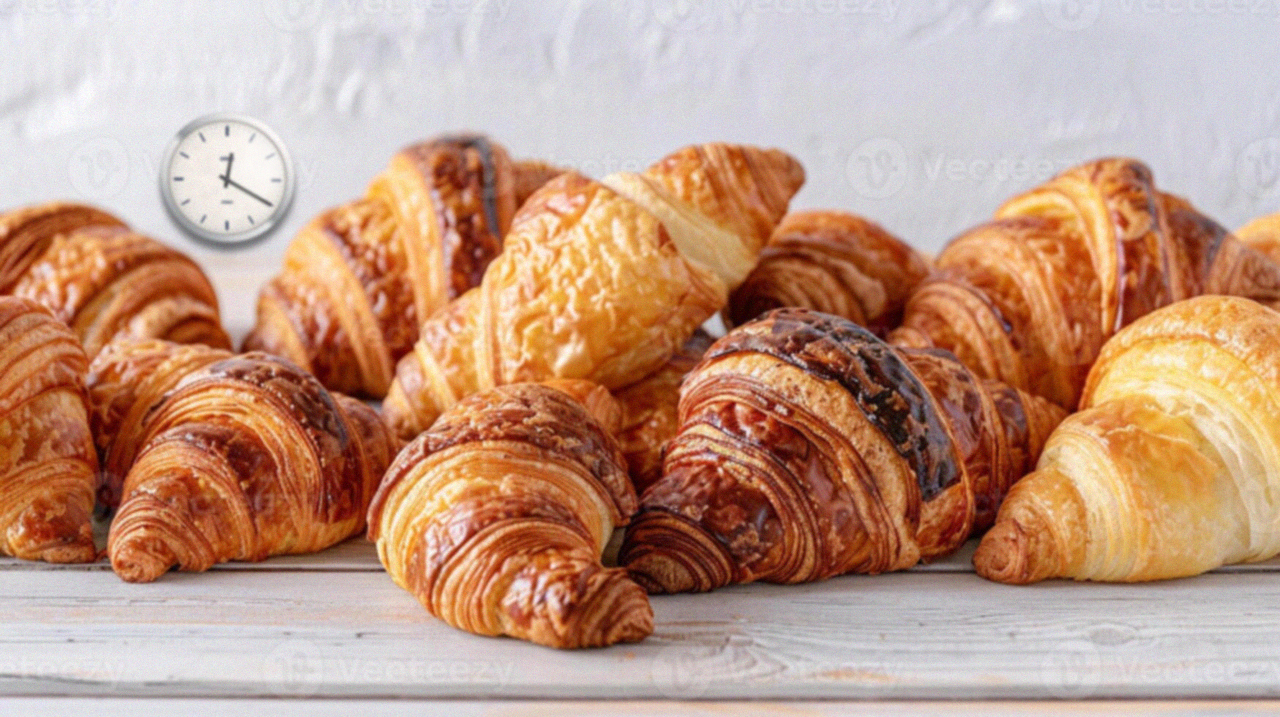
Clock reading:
**12:20**
